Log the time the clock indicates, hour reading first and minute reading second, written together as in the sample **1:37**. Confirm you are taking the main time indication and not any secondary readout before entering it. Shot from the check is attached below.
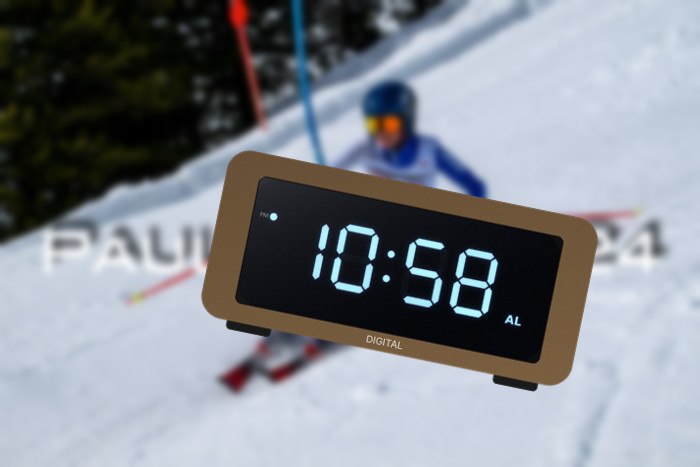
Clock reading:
**10:58**
